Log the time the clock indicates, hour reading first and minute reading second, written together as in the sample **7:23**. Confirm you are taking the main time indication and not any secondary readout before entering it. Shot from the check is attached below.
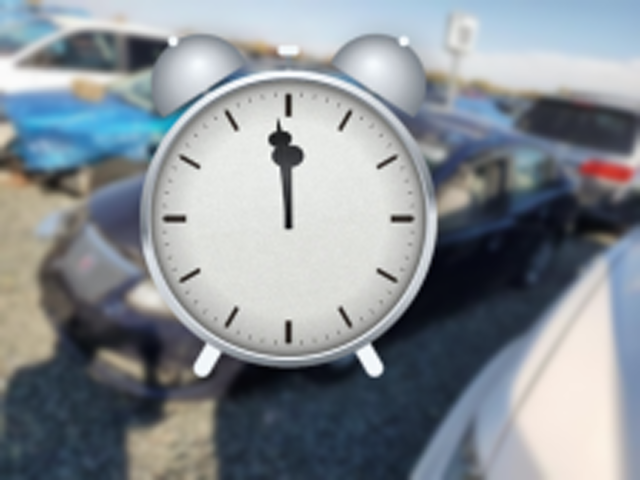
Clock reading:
**11:59**
